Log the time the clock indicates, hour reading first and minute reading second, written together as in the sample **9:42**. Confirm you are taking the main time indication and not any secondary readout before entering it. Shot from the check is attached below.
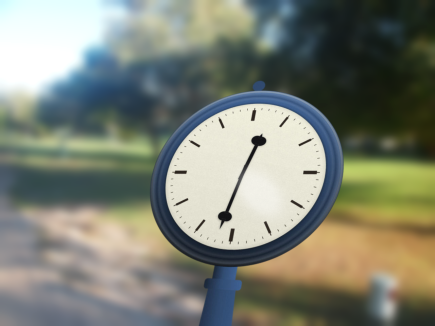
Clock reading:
**12:32**
